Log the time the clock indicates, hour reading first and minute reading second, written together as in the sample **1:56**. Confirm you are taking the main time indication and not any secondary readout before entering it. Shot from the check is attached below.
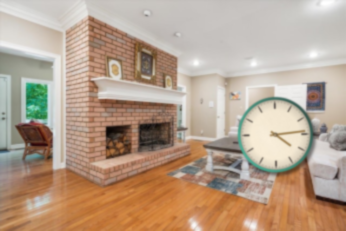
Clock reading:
**4:14**
